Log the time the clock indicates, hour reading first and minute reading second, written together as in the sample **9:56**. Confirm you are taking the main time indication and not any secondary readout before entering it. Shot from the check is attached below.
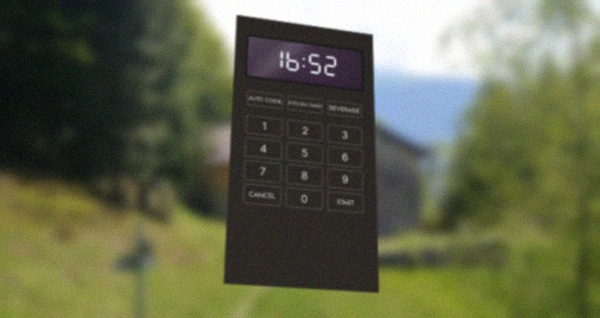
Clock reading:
**16:52**
